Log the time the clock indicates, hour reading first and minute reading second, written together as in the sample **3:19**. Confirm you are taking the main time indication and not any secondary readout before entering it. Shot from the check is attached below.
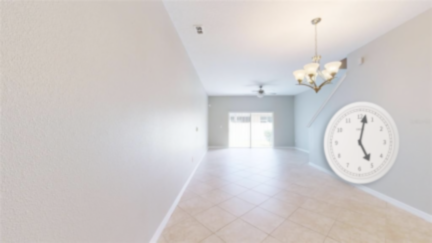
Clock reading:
**5:02**
